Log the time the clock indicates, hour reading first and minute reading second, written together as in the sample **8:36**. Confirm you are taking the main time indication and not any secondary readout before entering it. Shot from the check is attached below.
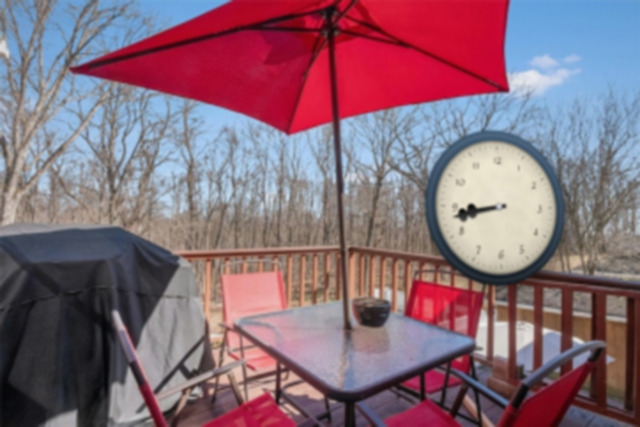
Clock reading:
**8:43**
